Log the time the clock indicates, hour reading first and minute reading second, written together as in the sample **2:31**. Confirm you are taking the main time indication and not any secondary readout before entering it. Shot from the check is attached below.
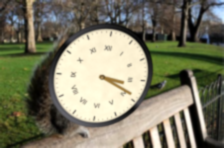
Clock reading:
**3:19**
